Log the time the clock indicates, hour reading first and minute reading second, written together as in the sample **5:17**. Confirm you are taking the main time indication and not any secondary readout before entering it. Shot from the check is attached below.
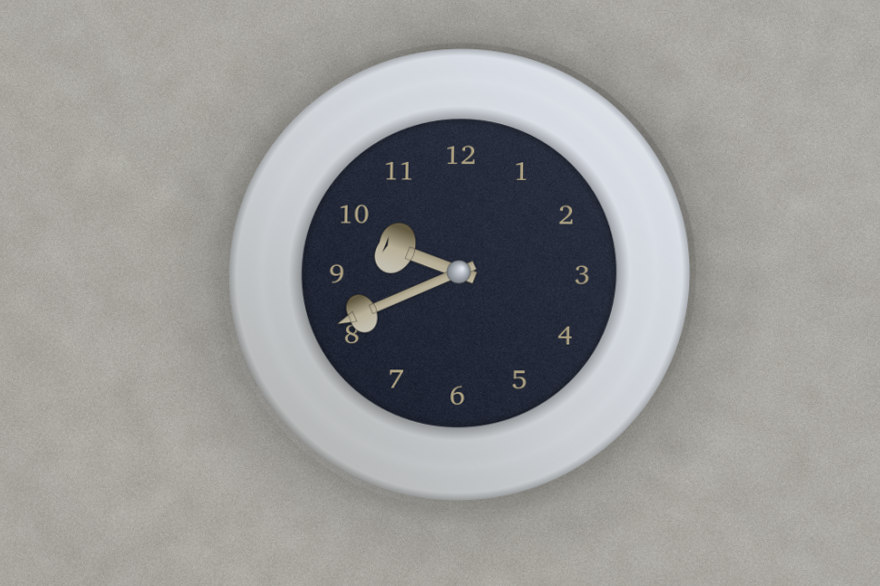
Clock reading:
**9:41**
